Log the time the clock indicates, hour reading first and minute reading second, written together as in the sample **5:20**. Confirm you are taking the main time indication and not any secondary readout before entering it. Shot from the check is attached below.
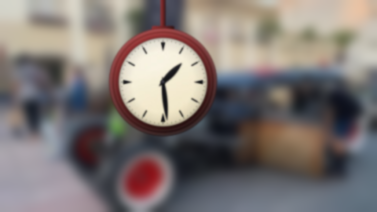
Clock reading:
**1:29**
